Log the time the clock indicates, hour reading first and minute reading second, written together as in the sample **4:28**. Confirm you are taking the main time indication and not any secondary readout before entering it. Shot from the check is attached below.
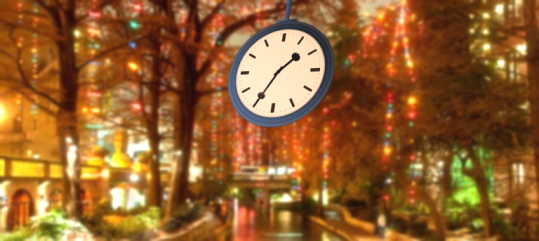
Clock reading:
**1:35**
